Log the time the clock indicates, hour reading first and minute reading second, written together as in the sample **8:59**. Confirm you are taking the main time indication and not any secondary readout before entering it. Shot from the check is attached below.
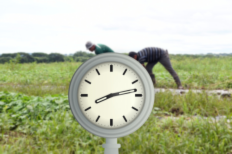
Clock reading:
**8:13**
